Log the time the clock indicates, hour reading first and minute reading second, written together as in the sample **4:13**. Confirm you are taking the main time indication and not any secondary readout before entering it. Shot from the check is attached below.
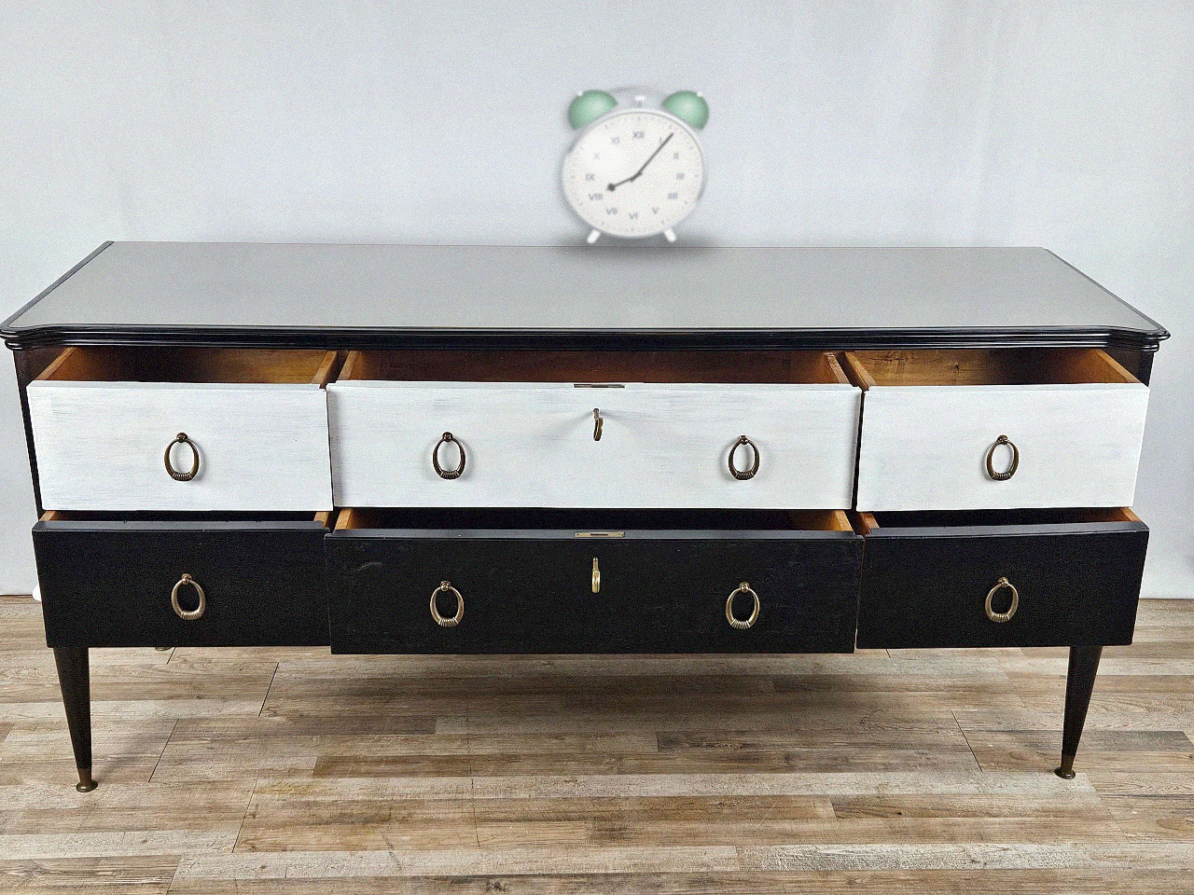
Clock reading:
**8:06**
